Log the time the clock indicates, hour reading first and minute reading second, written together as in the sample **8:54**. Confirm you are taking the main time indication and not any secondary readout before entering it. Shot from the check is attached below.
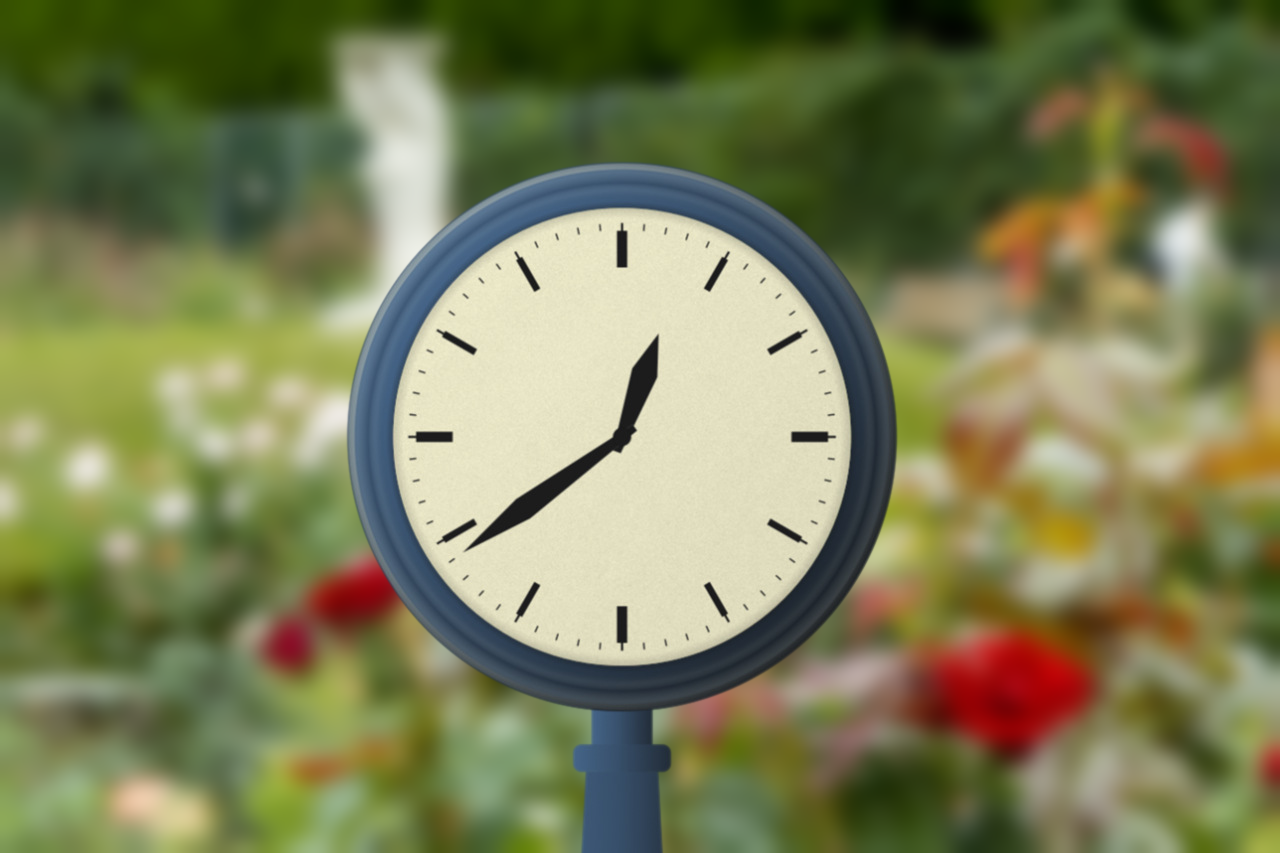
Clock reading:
**12:39**
